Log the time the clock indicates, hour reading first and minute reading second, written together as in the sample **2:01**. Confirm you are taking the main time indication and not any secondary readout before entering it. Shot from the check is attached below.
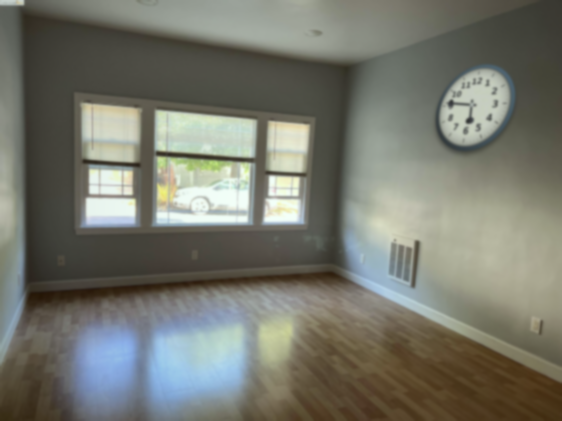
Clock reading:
**5:46**
